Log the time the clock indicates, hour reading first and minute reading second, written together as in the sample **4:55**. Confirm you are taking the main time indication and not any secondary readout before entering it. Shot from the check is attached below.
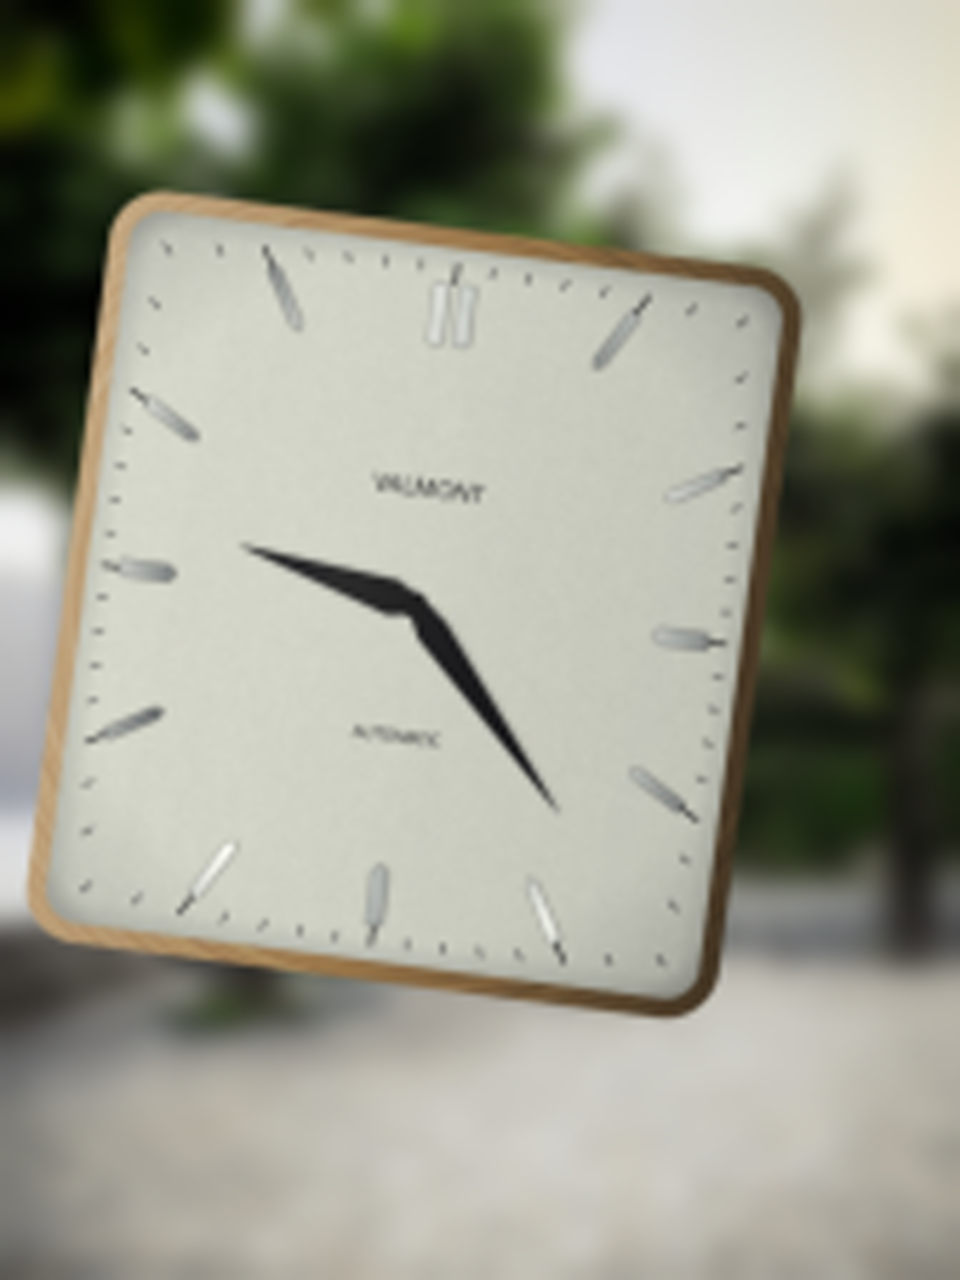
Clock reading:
**9:23**
